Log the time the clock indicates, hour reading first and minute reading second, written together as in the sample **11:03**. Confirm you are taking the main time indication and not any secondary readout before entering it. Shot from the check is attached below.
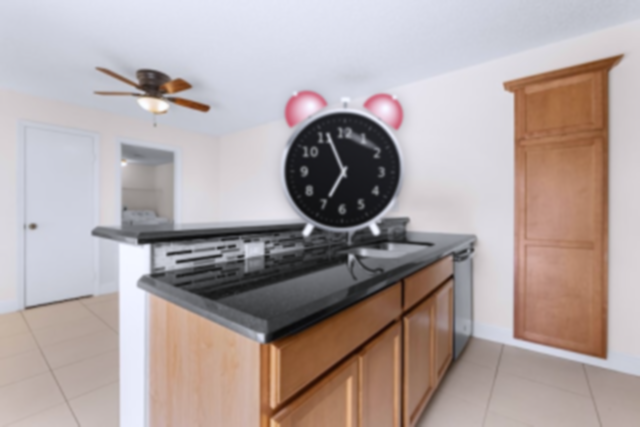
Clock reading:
**6:56**
